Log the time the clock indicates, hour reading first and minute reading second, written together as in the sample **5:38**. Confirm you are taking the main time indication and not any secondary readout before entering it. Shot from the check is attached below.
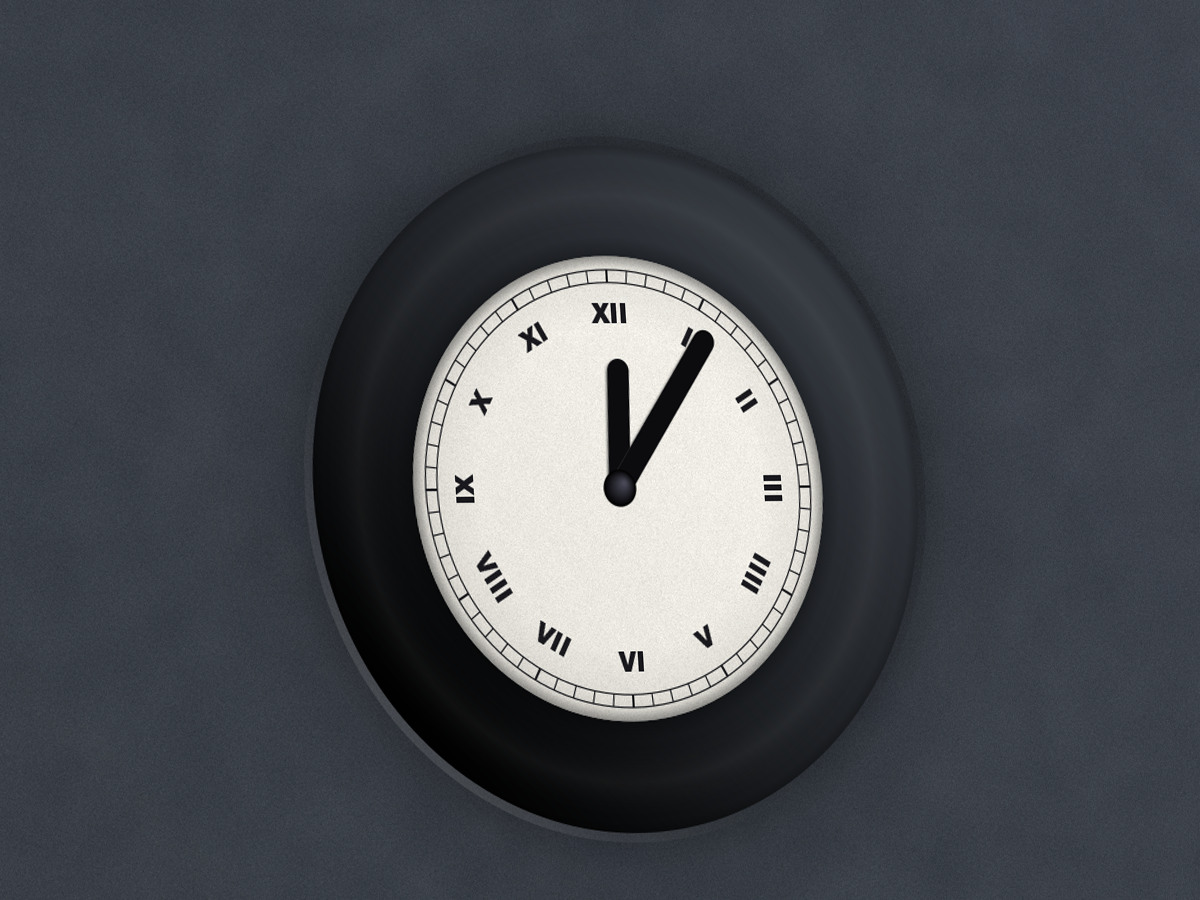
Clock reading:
**12:06**
